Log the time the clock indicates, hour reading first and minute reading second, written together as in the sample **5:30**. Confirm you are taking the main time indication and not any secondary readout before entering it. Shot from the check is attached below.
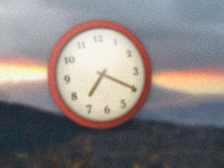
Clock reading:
**7:20**
